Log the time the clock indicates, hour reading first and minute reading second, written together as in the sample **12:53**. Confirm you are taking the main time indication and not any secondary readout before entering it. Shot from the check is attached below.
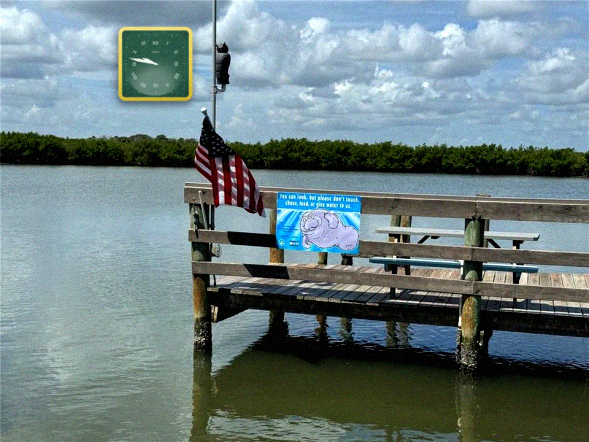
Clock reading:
**9:47**
